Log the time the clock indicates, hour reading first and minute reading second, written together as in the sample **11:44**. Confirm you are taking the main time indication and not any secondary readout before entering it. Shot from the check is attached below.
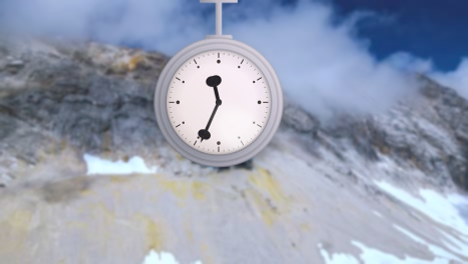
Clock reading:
**11:34**
